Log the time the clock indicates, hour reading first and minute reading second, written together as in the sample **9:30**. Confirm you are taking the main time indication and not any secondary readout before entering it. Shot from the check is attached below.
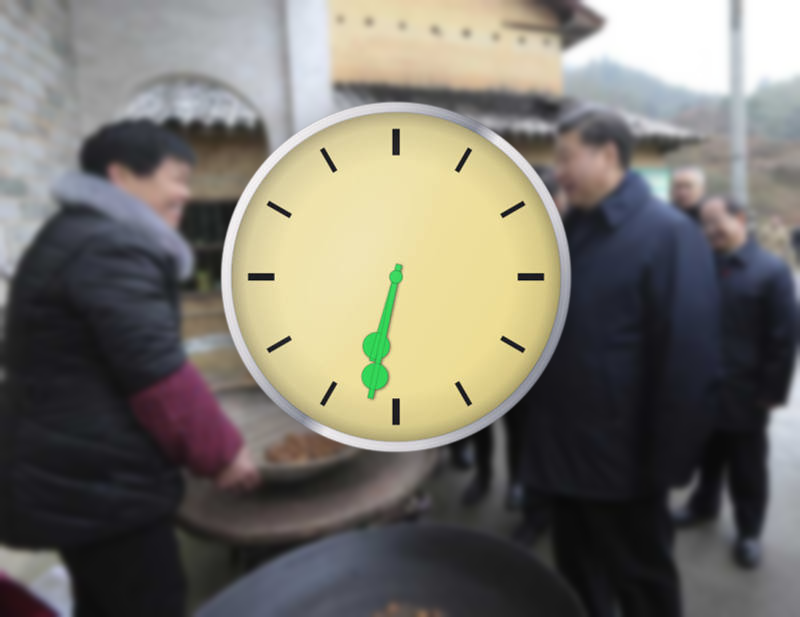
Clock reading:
**6:32**
